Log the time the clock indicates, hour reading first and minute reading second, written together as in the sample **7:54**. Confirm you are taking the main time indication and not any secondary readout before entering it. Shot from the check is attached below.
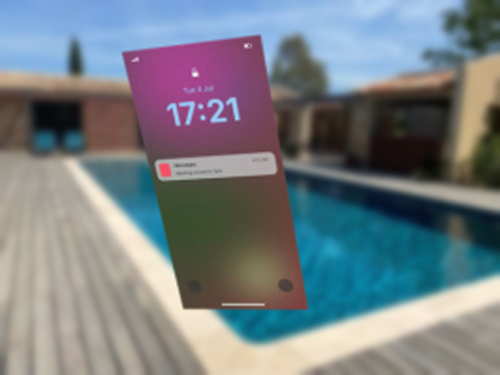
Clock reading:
**17:21**
